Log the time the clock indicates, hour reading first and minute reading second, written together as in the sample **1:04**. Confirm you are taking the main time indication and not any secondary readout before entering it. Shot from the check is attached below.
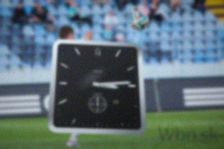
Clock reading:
**3:14**
